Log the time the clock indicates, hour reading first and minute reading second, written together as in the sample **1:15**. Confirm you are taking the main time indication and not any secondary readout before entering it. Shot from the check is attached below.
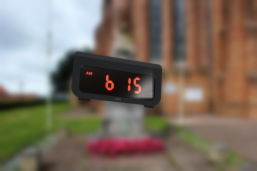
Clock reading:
**6:15**
